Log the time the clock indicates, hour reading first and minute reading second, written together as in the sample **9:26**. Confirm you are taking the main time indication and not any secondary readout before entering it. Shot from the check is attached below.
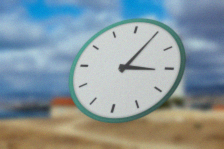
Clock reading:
**3:05**
